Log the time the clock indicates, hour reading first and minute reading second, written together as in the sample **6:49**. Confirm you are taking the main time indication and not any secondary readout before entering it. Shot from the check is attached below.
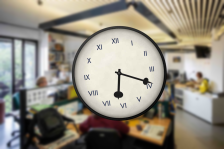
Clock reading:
**6:19**
